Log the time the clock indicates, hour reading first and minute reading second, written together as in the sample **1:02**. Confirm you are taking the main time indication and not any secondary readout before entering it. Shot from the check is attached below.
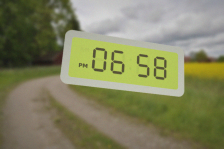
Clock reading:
**6:58**
